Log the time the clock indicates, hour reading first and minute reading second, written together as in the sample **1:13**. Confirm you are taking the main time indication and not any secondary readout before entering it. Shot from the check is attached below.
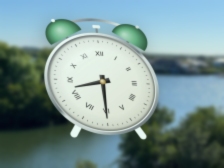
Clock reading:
**8:30**
